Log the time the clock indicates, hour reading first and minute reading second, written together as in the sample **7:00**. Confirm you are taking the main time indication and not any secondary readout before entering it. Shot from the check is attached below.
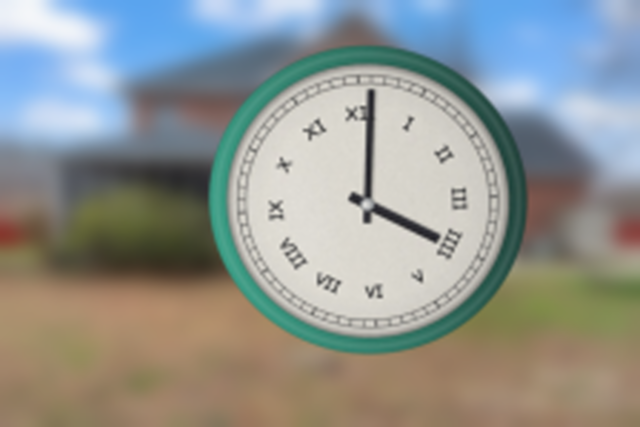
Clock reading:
**4:01**
